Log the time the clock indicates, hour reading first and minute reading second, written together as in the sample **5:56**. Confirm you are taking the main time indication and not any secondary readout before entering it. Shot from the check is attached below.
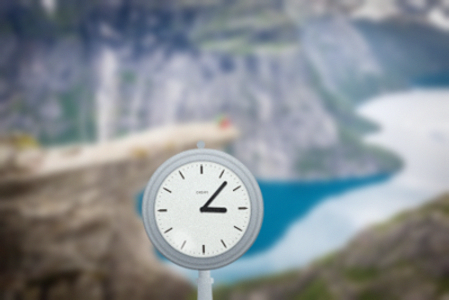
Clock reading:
**3:07**
